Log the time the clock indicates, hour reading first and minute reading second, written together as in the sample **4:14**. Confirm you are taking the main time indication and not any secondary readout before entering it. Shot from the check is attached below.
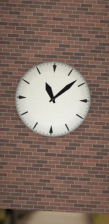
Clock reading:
**11:08**
